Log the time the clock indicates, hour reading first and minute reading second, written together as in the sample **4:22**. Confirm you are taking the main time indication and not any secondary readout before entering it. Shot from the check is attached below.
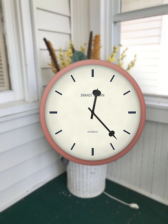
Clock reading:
**12:23**
